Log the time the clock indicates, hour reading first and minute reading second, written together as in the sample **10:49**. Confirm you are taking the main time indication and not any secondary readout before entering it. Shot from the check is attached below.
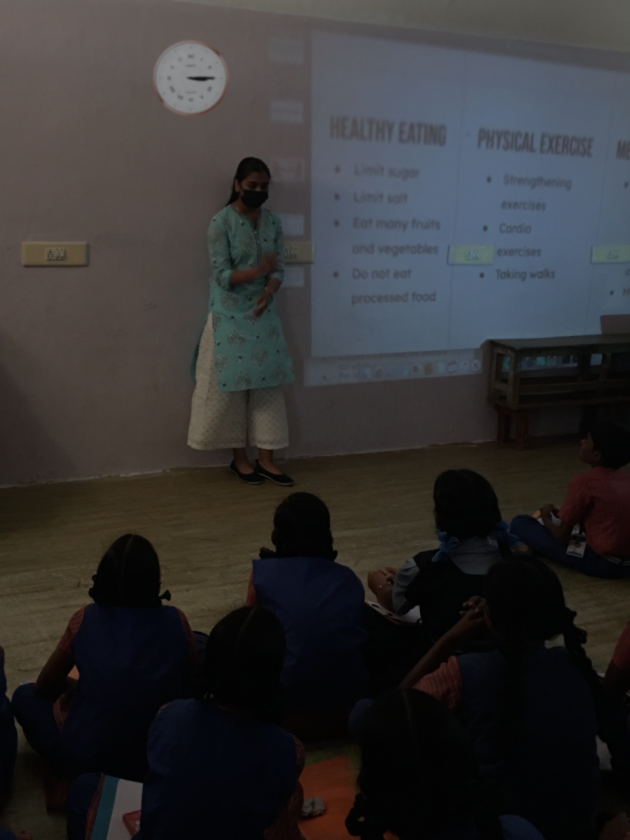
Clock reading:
**3:15**
